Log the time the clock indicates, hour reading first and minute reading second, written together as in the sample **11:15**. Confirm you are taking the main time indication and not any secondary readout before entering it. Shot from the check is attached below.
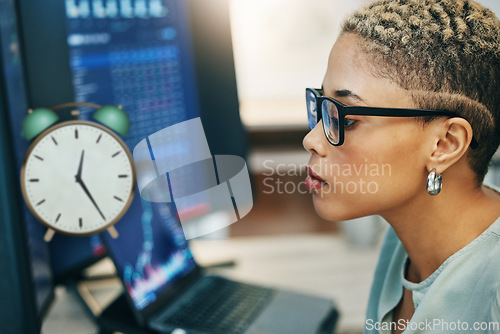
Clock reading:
**12:25**
